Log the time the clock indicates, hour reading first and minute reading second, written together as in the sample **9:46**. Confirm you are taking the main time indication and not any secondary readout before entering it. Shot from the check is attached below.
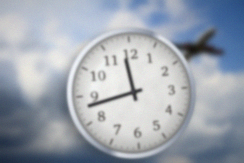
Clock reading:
**11:43**
